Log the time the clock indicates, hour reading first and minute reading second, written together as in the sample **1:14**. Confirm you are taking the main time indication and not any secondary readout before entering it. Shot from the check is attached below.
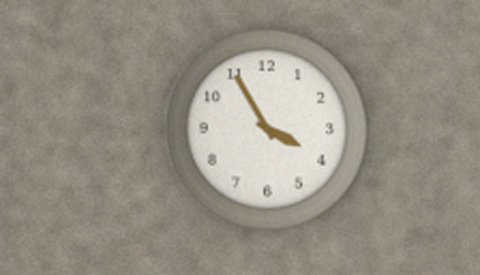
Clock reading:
**3:55**
